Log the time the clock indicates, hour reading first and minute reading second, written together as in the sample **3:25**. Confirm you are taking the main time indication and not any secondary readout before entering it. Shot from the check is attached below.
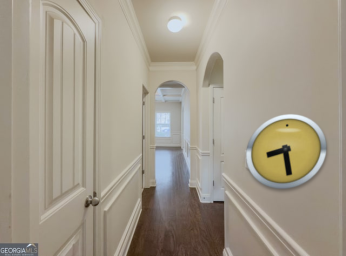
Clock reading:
**8:28**
